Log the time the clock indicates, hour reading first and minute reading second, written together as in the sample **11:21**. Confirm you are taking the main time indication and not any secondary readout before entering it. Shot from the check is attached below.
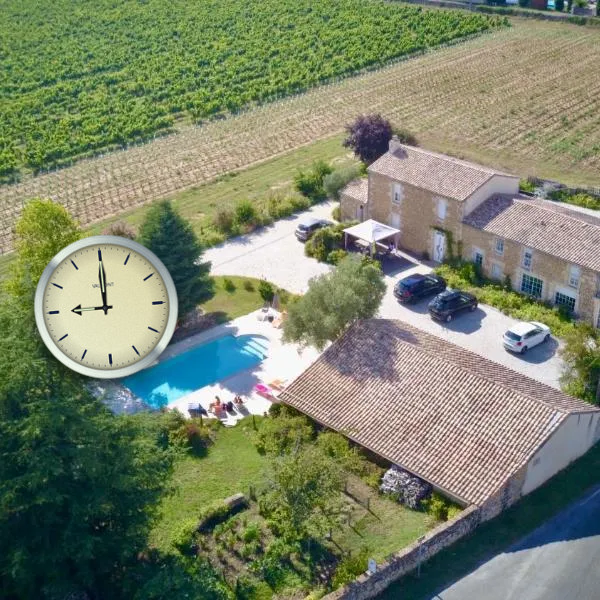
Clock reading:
**9:00**
